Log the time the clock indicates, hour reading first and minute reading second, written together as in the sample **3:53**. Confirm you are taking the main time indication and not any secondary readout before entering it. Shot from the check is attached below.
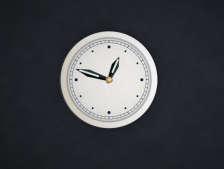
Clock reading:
**12:48**
